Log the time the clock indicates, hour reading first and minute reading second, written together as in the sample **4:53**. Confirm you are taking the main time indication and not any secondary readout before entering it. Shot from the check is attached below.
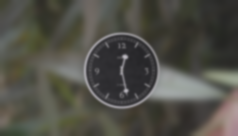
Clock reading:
**12:28**
